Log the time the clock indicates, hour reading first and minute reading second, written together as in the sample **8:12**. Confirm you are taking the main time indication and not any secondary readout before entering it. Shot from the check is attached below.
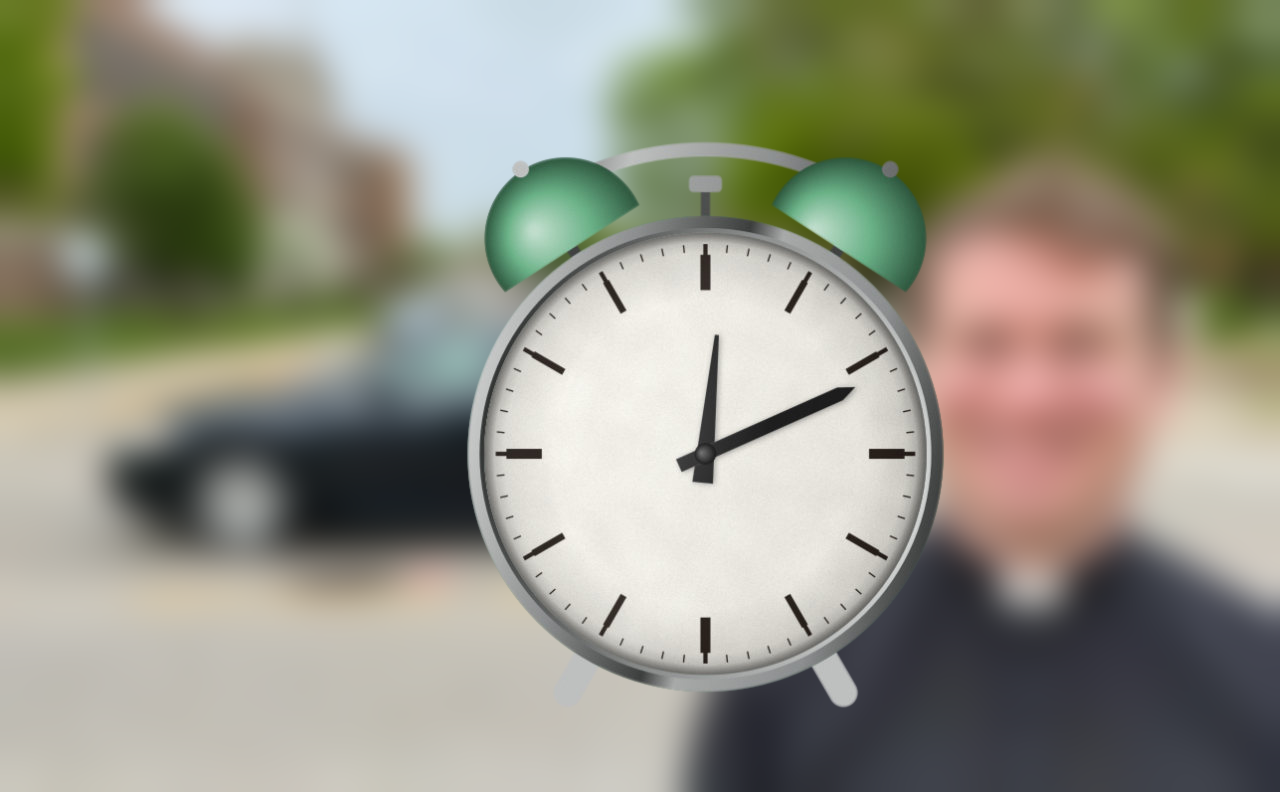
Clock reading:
**12:11**
